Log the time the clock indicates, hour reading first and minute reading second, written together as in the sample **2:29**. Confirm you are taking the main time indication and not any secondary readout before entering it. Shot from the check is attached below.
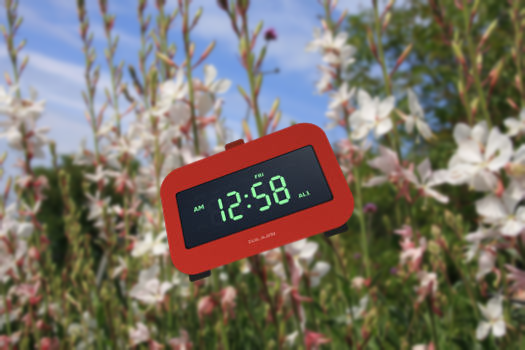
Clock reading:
**12:58**
